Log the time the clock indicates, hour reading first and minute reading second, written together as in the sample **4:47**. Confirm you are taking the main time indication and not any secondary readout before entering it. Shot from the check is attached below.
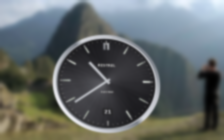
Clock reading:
**10:39**
